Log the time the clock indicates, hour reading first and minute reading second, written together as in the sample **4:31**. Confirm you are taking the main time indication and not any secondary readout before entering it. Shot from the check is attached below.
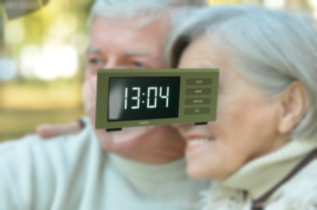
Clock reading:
**13:04**
